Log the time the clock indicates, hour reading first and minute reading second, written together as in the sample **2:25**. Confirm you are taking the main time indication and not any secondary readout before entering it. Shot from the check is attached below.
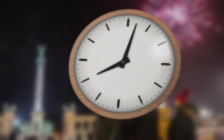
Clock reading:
**8:02**
